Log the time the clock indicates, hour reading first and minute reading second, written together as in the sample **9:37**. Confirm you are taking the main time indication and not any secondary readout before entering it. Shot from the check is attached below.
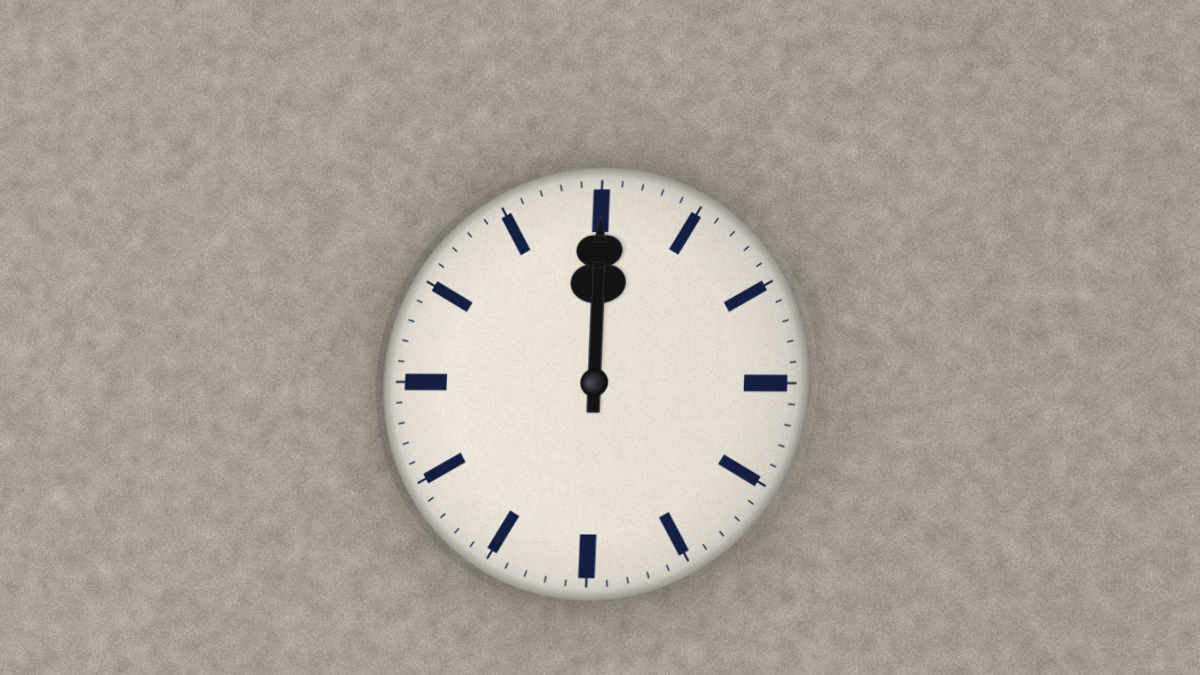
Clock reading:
**12:00**
